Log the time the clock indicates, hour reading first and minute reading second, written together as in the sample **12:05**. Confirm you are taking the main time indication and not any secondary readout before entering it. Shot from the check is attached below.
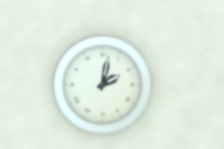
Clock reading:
**2:02**
